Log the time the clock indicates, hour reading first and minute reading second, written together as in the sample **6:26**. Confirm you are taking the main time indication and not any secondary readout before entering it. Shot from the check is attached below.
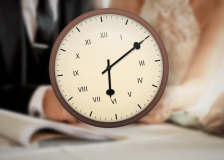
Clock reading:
**6:10**
